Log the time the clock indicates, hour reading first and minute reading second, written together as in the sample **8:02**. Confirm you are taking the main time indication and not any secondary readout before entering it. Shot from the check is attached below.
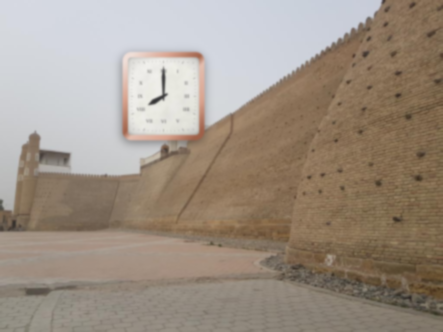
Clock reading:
**8:00**
